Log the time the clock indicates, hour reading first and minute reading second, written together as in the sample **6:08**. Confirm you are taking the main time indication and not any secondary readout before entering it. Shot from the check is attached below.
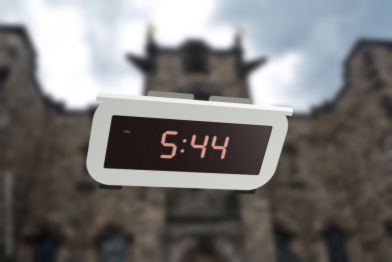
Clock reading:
**5:44**
